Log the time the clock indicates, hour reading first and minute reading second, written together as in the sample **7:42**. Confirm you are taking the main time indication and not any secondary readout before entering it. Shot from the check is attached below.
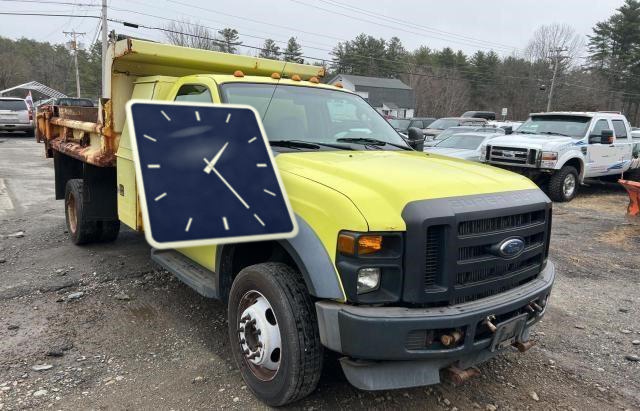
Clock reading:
**1:25**
